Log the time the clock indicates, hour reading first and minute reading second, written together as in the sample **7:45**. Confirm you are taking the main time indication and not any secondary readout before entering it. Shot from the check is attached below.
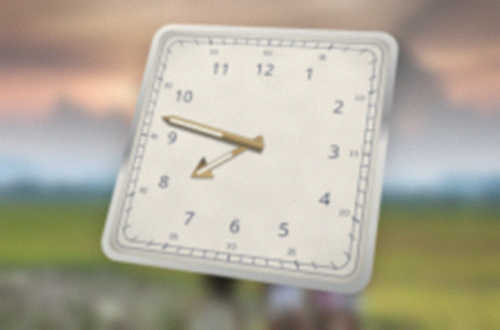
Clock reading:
**7:47**
